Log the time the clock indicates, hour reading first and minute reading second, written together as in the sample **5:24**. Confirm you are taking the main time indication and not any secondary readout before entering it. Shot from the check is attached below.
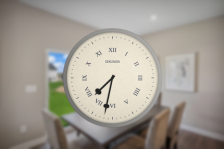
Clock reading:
**7:32**
